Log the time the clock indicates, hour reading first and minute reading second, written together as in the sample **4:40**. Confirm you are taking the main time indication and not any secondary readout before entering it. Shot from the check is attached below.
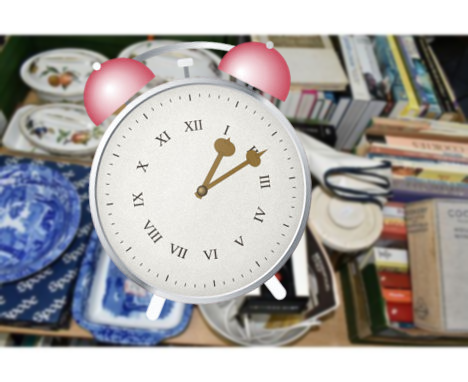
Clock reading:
**1:11**
